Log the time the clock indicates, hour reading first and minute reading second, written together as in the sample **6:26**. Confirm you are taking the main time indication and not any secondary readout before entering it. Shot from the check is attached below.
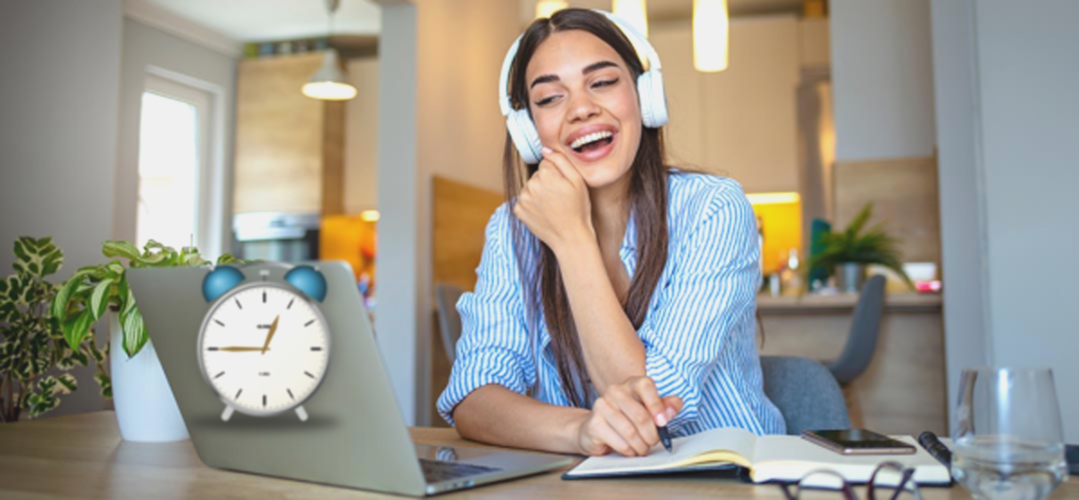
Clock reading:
**12:45**
